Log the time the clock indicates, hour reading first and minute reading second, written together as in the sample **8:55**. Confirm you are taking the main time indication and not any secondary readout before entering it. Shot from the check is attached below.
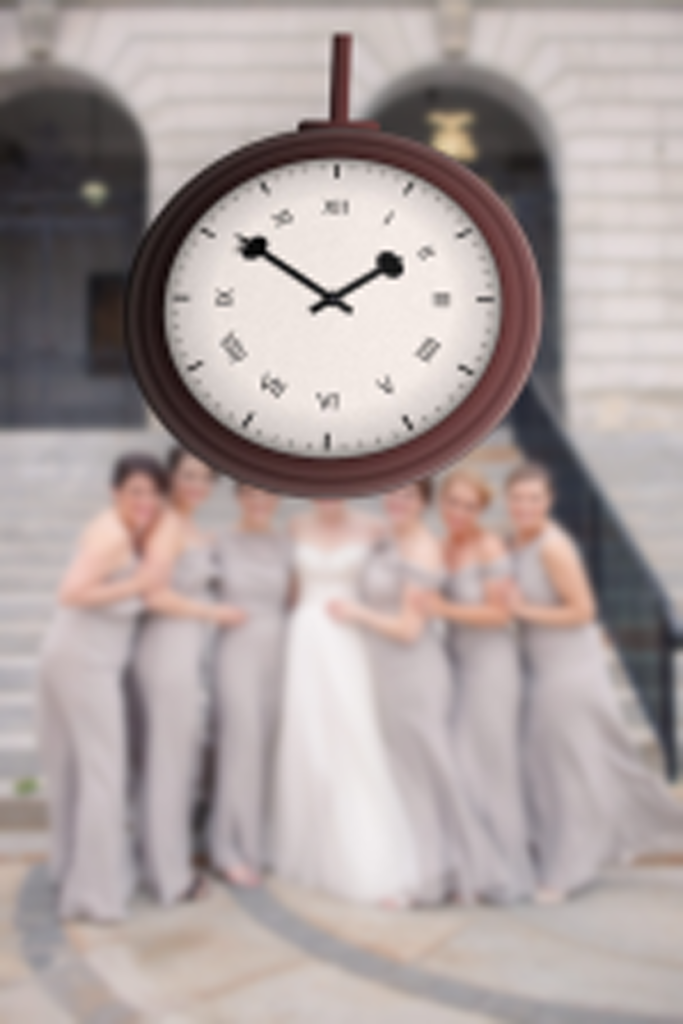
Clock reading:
**1:51**
